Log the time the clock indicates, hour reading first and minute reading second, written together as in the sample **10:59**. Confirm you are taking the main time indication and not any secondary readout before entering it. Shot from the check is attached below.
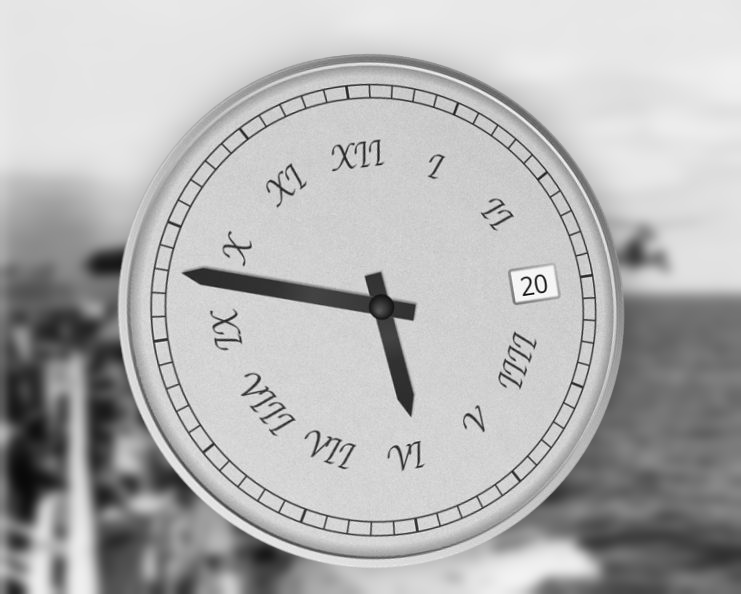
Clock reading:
**5:48**
